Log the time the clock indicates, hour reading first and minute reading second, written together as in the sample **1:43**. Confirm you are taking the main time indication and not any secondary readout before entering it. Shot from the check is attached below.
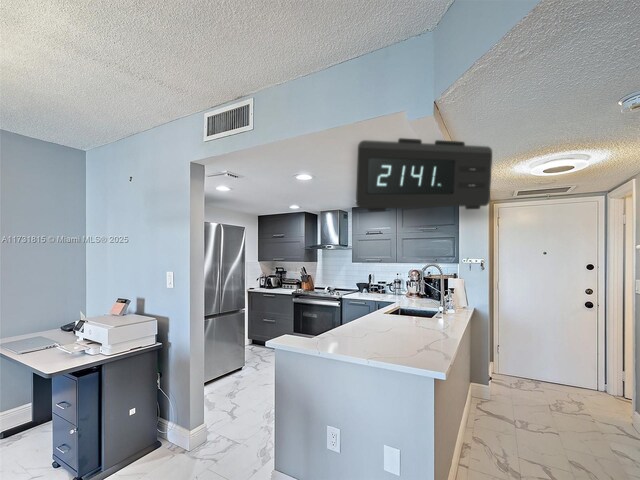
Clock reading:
**21:41**
